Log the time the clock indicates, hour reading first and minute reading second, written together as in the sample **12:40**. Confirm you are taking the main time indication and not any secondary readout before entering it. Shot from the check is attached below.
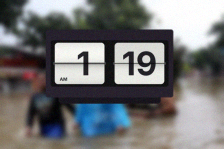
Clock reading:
**1:19**
